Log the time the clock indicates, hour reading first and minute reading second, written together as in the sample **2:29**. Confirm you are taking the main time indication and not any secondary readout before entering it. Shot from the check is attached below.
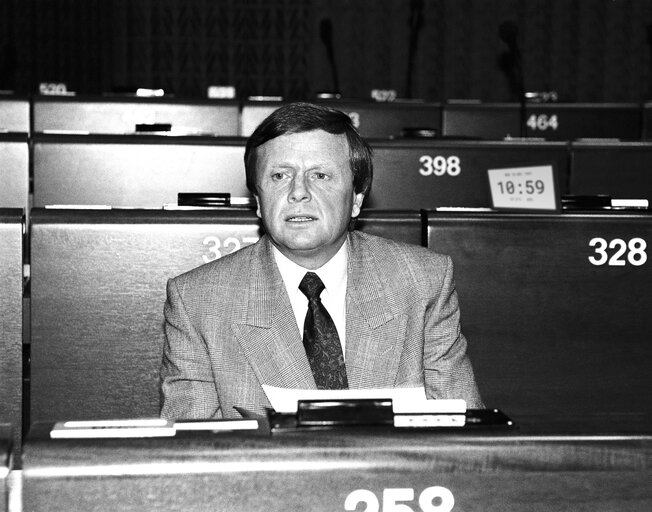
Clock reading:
**10:59**
